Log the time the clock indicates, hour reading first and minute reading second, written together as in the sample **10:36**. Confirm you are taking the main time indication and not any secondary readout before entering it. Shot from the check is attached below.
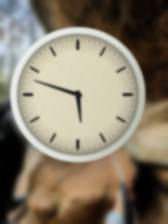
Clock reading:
**5:48**
